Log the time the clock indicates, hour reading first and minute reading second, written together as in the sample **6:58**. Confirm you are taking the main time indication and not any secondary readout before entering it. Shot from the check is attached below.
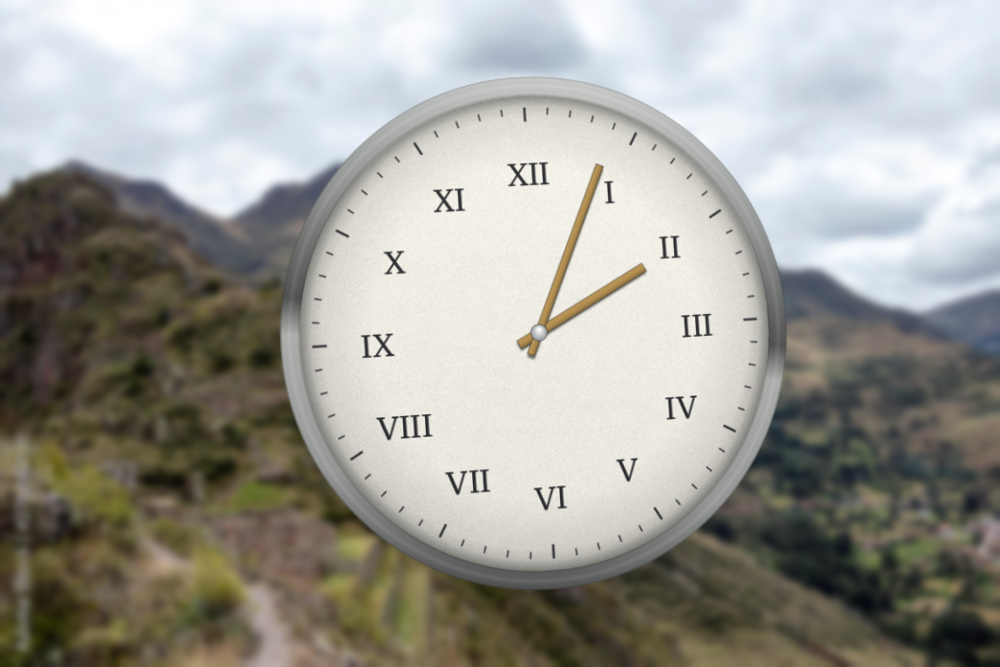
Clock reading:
**2:04**
